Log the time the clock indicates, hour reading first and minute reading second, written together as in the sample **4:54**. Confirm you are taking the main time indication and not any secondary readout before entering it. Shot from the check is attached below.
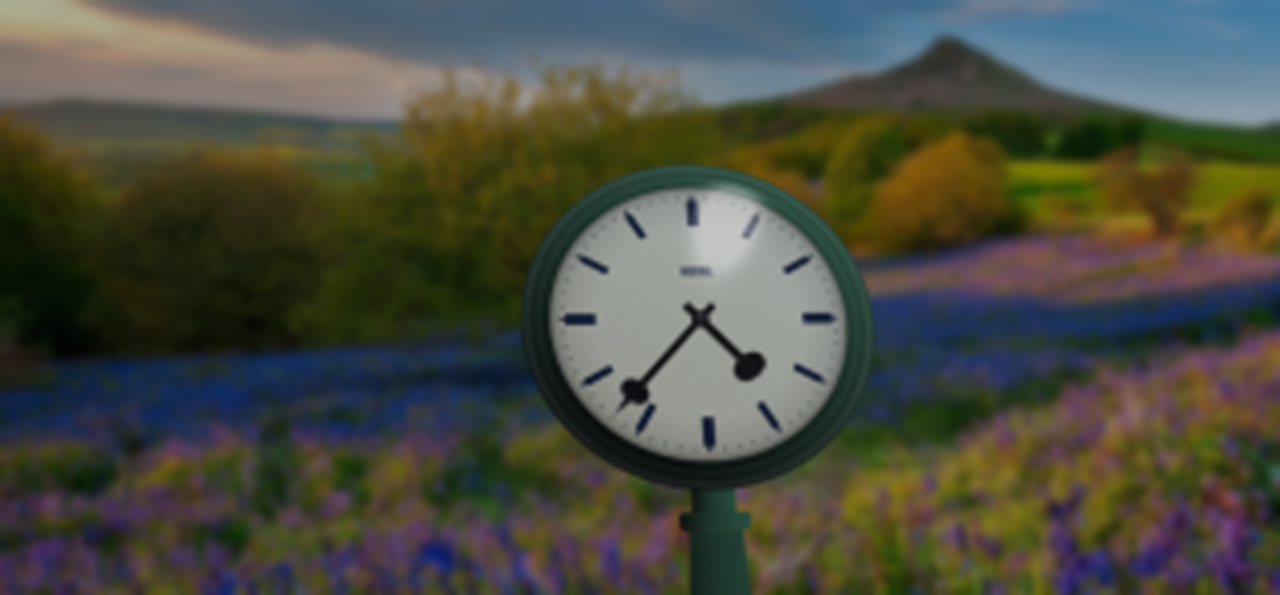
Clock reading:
**4:37**
